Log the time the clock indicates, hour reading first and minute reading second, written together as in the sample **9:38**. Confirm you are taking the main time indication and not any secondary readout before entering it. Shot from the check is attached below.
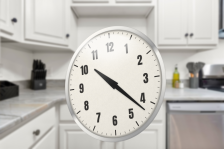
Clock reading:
**10:22**
